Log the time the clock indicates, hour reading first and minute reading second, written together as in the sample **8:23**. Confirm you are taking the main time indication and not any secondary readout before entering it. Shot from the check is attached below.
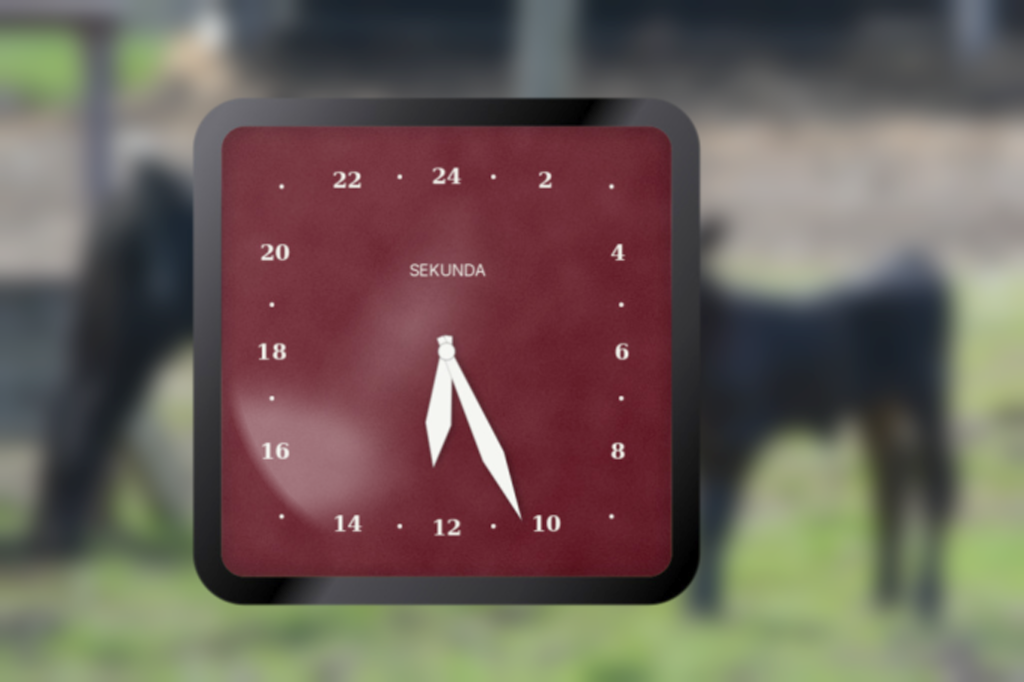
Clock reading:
**12:26**
